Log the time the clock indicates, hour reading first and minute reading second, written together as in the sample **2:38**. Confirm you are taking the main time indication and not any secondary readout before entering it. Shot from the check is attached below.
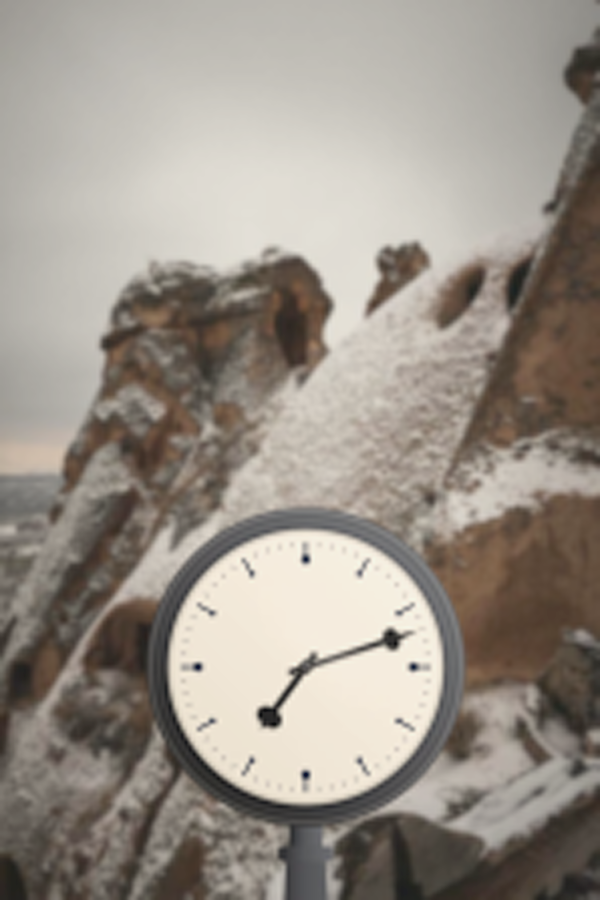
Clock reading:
**7:12**
